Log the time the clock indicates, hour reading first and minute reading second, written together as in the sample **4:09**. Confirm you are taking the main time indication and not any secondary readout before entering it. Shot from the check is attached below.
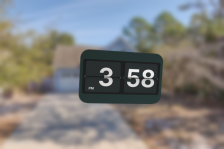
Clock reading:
**3:58**
